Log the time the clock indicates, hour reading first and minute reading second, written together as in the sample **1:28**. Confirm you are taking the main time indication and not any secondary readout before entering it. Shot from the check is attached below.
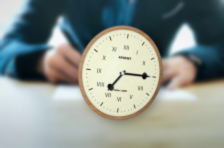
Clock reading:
**7:15**
